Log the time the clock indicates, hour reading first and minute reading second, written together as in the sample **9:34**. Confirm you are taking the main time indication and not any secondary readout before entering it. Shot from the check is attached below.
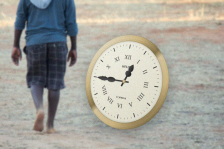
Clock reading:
**12:45**
